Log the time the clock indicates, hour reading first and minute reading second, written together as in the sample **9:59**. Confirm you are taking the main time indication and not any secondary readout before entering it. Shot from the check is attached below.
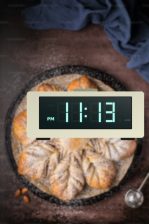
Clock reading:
**11:13**
